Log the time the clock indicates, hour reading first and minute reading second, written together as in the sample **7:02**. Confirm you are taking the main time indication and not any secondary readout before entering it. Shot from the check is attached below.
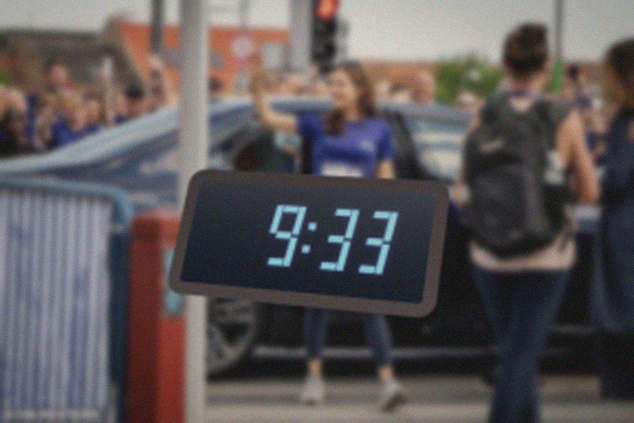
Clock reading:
**9:33**
